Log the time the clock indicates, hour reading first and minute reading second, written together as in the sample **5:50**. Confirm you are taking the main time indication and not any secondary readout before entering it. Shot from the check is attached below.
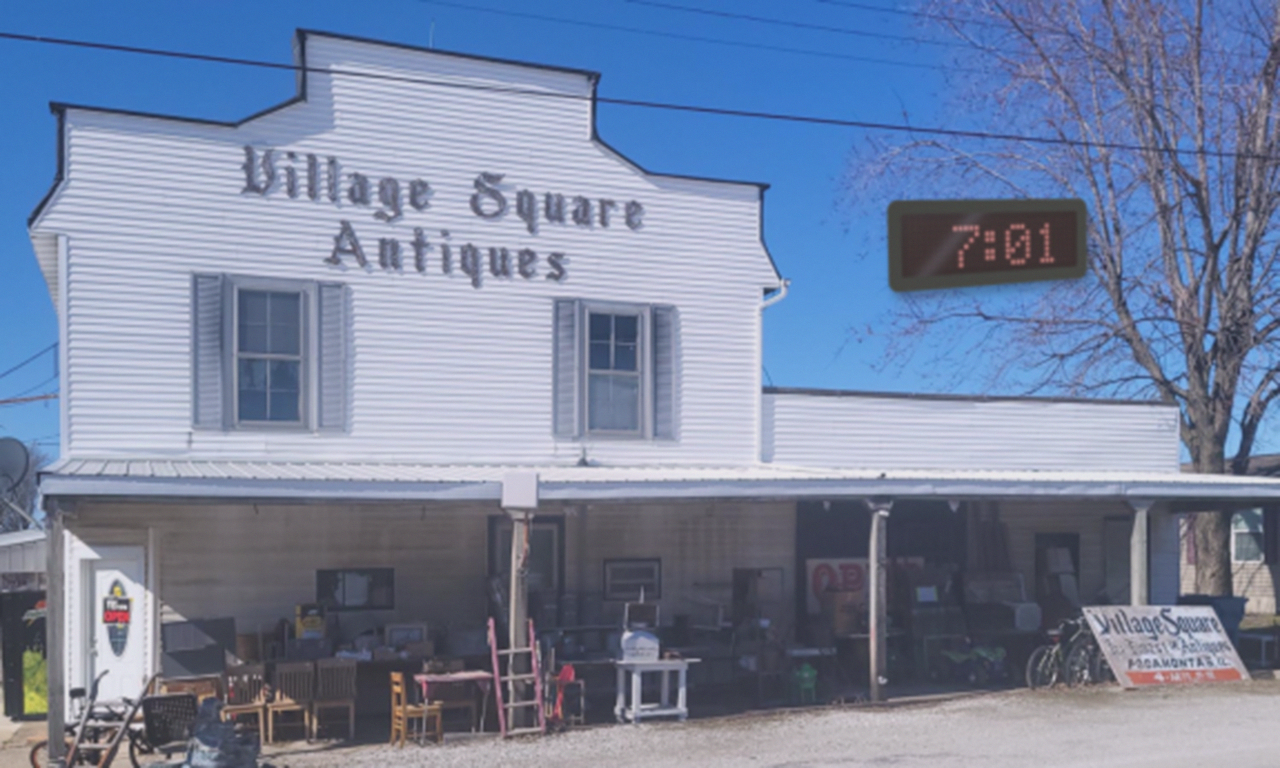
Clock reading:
**7:01**
